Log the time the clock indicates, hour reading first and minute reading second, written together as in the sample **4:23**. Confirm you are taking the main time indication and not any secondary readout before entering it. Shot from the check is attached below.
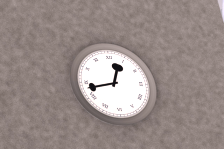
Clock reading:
**12:43**
